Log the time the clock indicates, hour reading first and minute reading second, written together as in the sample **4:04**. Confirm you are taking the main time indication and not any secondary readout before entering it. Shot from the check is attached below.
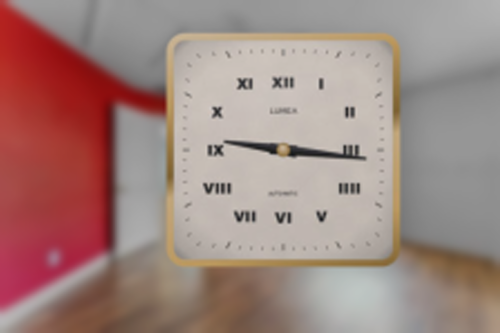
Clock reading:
**9:16**
